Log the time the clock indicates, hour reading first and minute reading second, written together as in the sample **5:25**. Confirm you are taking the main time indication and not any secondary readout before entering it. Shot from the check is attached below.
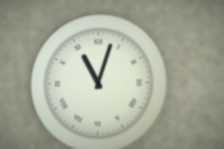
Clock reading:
**11:03**
